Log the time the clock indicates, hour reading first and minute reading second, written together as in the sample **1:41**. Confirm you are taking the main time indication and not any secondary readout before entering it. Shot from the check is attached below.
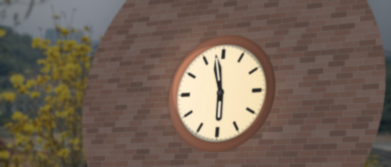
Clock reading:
**5:58**
